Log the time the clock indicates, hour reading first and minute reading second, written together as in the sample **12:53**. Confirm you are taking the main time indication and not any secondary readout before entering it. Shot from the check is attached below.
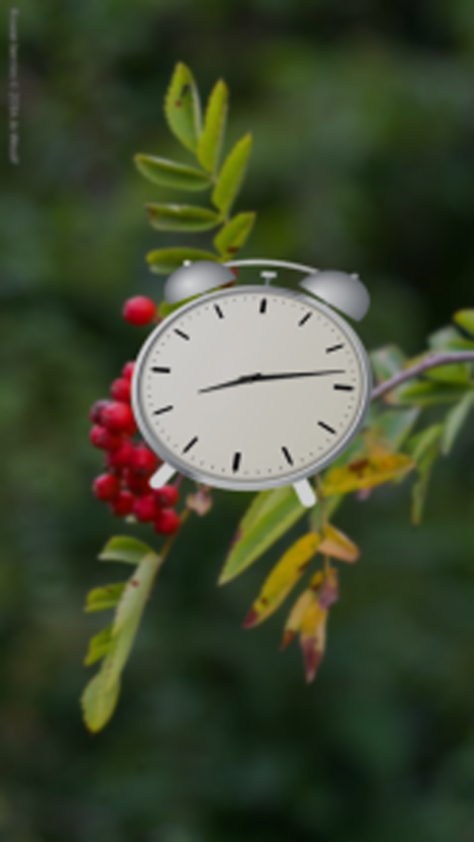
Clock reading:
**8:13**
